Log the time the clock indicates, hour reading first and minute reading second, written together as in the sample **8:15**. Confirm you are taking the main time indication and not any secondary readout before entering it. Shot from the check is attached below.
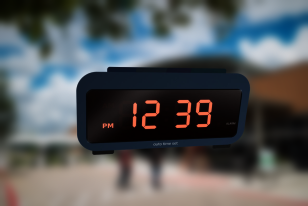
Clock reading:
**12:39**
